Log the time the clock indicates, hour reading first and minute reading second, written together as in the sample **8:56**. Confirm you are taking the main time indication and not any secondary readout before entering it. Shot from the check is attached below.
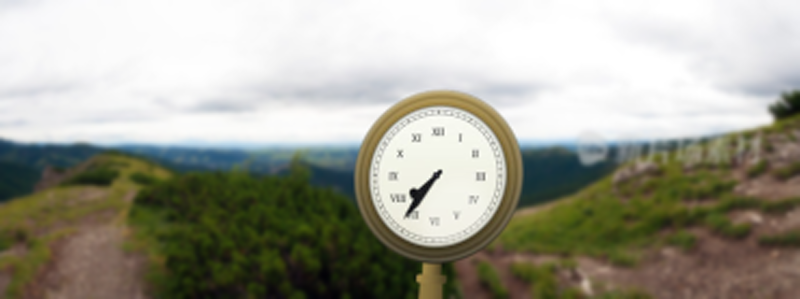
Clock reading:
**7:36**
